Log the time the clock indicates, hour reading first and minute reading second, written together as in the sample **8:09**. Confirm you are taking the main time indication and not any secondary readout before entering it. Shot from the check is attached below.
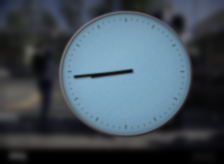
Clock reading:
**8:44**
